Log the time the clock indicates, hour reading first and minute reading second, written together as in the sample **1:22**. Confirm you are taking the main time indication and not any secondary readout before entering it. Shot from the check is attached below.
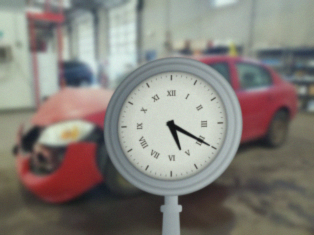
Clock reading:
**5:20**
